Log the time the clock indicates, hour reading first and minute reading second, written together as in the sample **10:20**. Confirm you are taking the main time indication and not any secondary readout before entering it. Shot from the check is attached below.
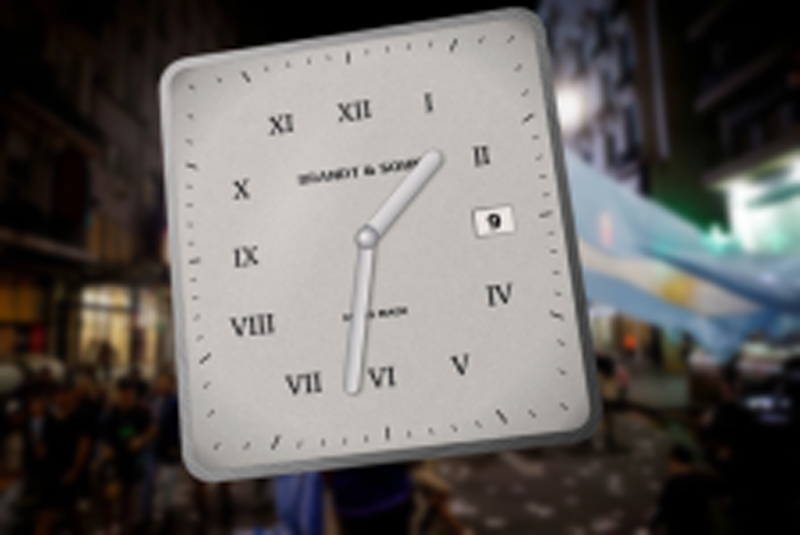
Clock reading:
**1:32**
